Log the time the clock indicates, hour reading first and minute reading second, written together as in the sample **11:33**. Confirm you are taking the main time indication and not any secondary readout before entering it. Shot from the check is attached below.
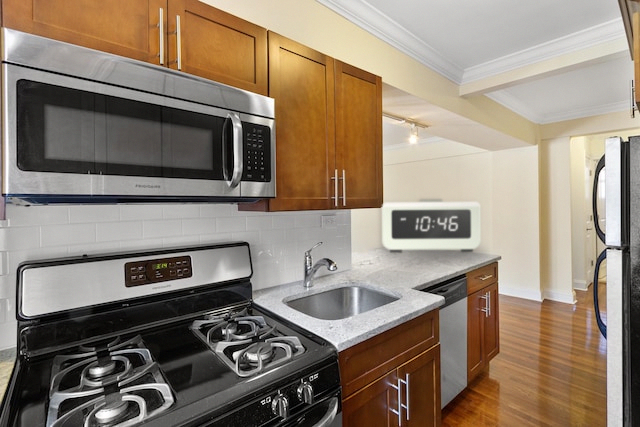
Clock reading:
**10:46**
